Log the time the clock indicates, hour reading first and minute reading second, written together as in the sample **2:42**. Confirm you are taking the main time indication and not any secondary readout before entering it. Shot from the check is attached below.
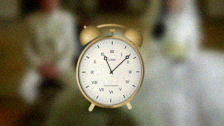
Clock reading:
**11:08**
